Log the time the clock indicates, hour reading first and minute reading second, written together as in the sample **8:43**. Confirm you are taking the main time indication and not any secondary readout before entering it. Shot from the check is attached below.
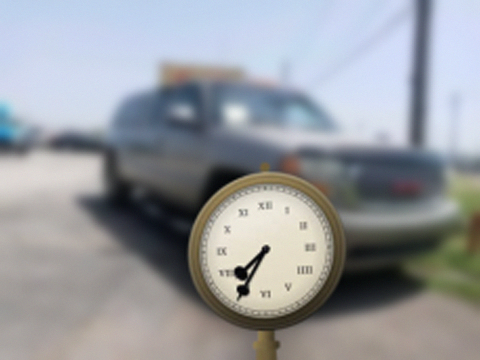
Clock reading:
**7:35**
